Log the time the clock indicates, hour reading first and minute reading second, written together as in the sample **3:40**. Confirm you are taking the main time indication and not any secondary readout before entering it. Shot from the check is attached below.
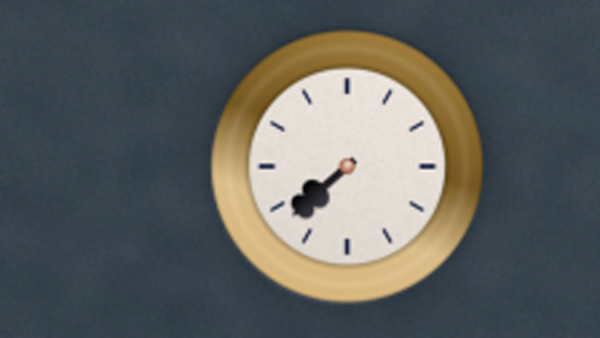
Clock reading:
**7:38**
